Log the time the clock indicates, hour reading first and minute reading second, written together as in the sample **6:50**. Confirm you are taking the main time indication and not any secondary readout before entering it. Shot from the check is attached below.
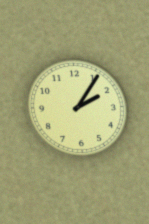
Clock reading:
**2:06**
